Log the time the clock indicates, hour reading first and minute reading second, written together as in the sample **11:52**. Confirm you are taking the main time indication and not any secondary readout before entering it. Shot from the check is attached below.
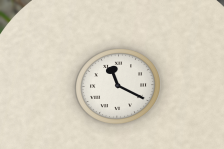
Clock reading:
**11:20**
